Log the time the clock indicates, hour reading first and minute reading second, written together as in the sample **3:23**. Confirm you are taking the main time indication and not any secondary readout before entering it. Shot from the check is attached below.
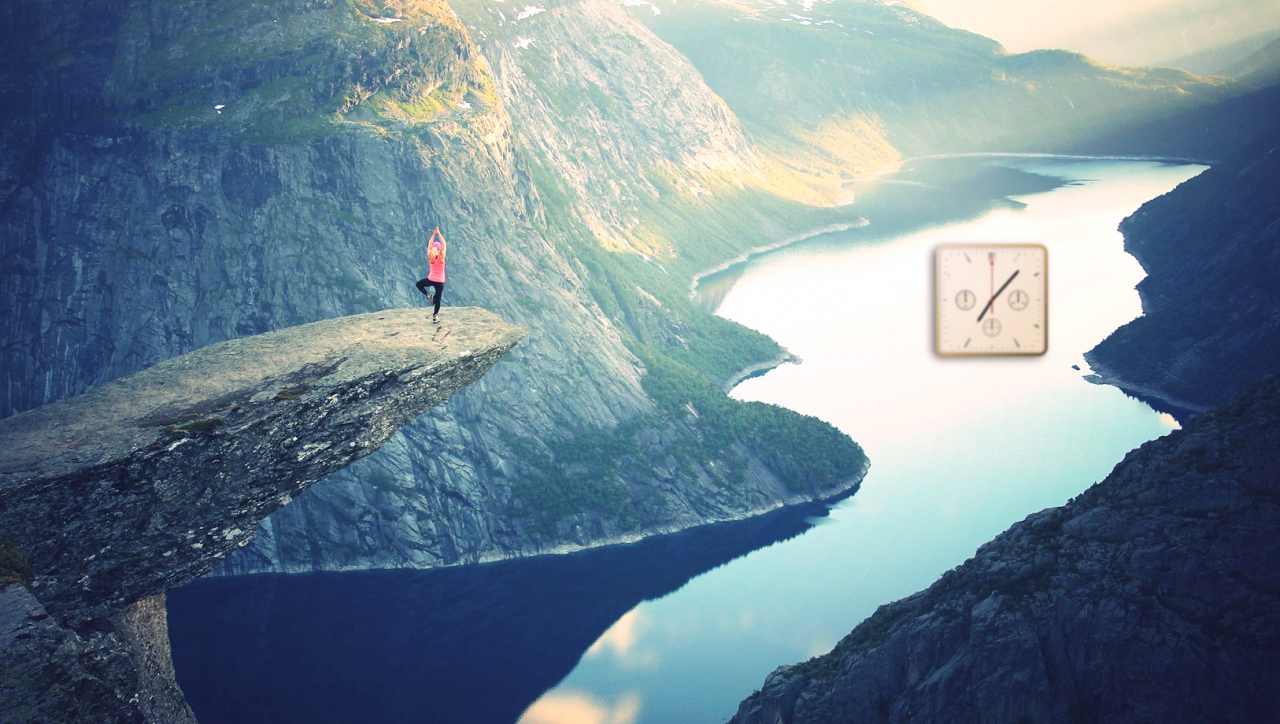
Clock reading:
**7:07**
